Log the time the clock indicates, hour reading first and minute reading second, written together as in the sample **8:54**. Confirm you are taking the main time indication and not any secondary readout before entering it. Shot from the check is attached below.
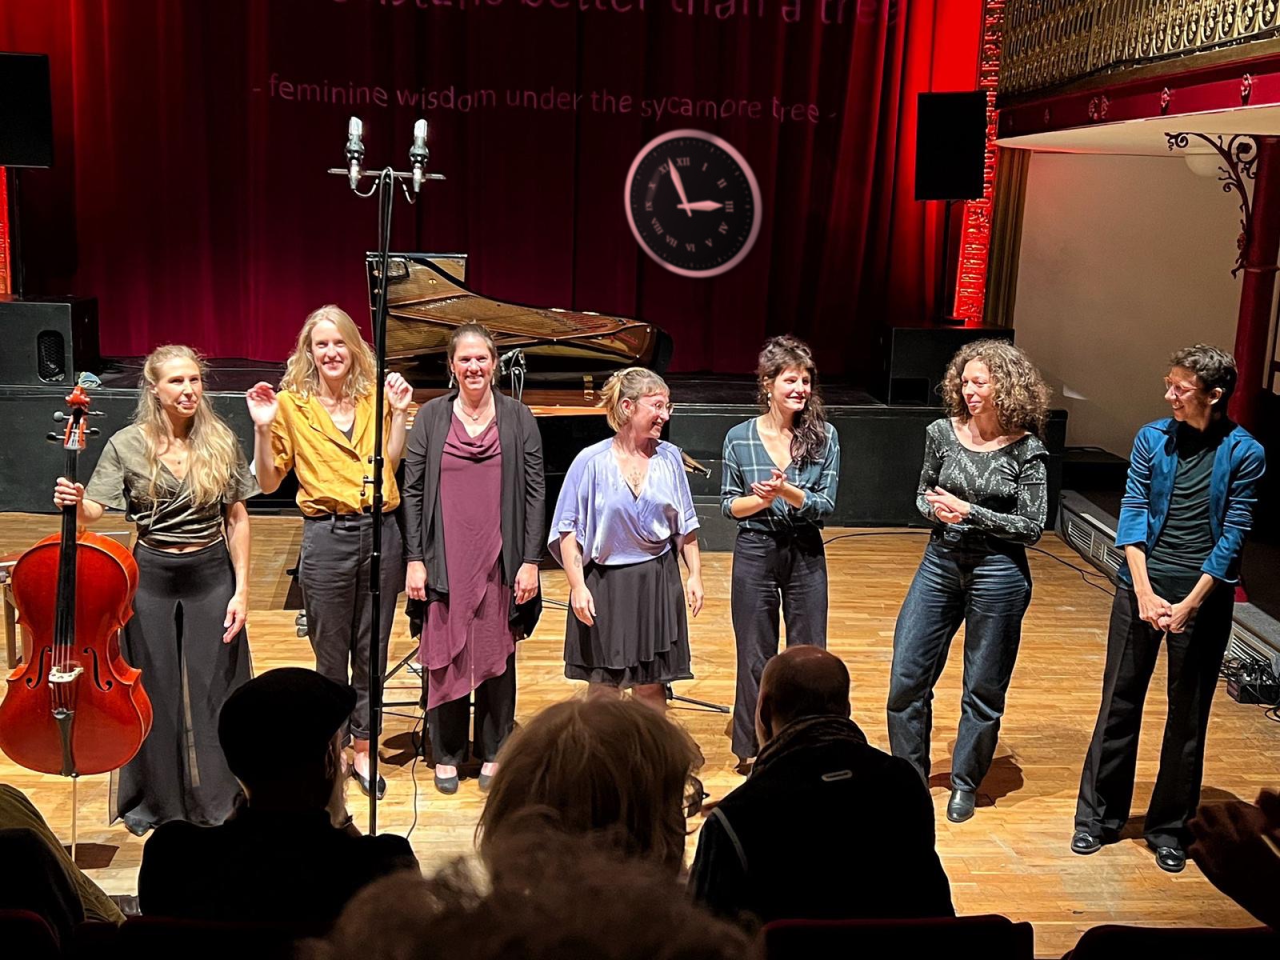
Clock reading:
**2:57**
